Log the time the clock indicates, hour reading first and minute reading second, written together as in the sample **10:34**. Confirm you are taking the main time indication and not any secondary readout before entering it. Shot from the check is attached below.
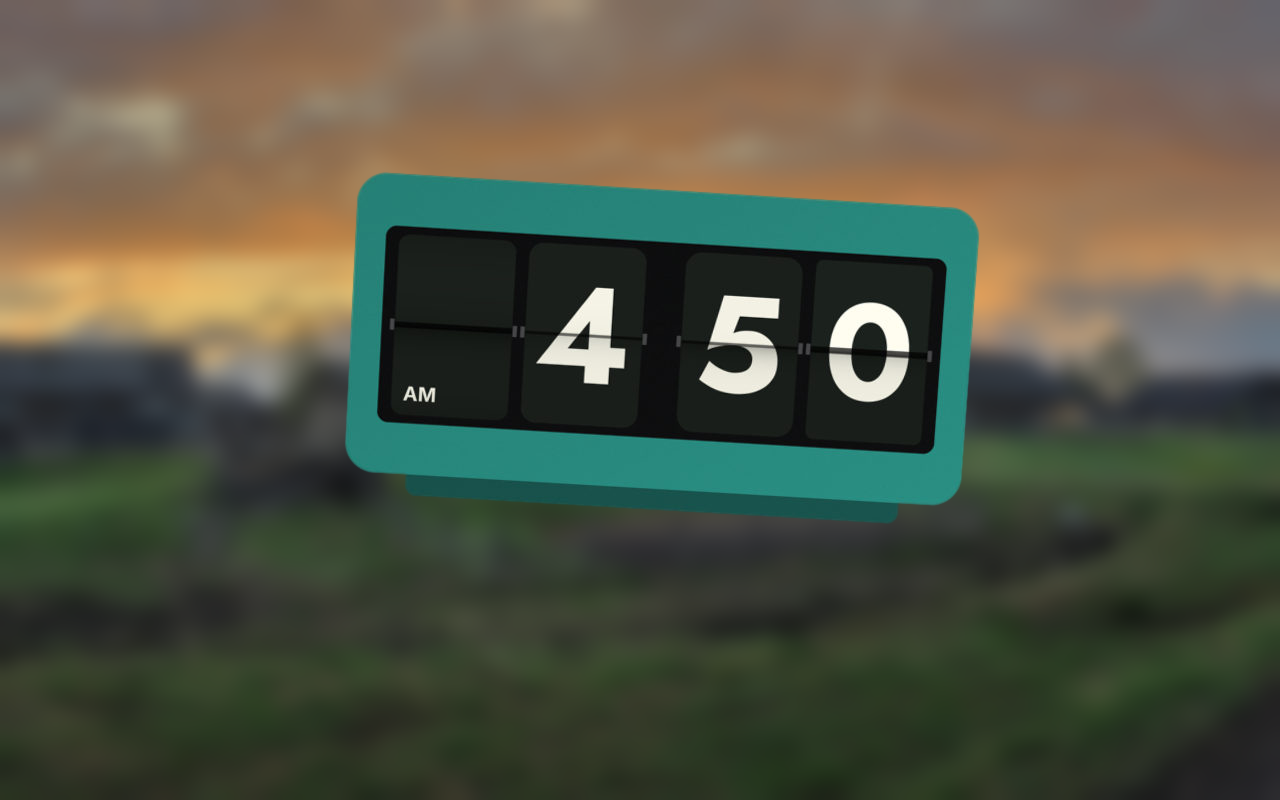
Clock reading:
**4:50**
